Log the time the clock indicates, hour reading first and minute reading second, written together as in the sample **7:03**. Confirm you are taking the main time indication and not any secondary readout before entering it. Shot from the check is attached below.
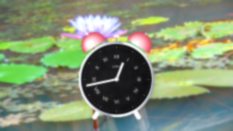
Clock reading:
**12:43**
